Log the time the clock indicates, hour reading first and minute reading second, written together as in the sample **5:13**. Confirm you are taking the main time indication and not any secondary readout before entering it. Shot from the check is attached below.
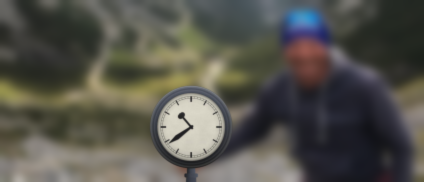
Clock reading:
**10:39**
